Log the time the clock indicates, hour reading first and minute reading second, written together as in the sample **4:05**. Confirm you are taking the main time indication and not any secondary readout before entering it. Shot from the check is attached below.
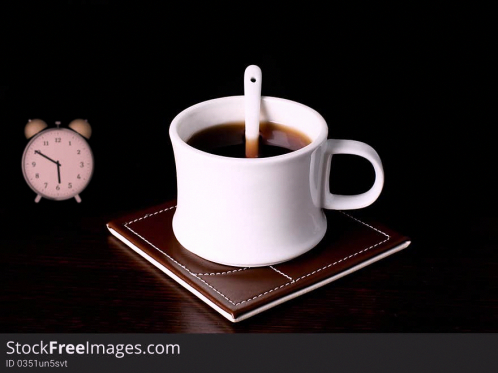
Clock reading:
**5:50**
